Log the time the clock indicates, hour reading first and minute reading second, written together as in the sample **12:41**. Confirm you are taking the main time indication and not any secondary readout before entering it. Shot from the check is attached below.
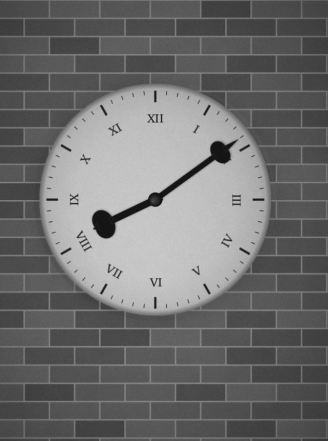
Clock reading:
**8:09**
